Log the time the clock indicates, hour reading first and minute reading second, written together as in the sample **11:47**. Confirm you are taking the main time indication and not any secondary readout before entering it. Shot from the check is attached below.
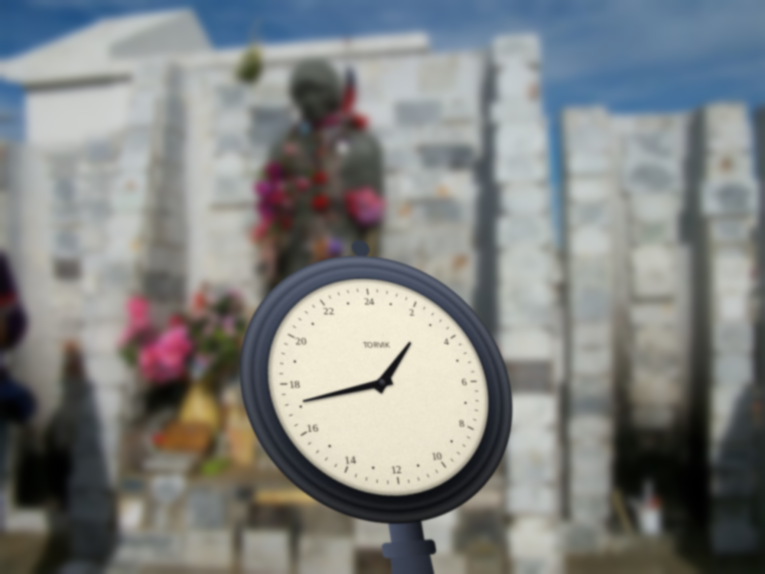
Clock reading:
**2:43**
